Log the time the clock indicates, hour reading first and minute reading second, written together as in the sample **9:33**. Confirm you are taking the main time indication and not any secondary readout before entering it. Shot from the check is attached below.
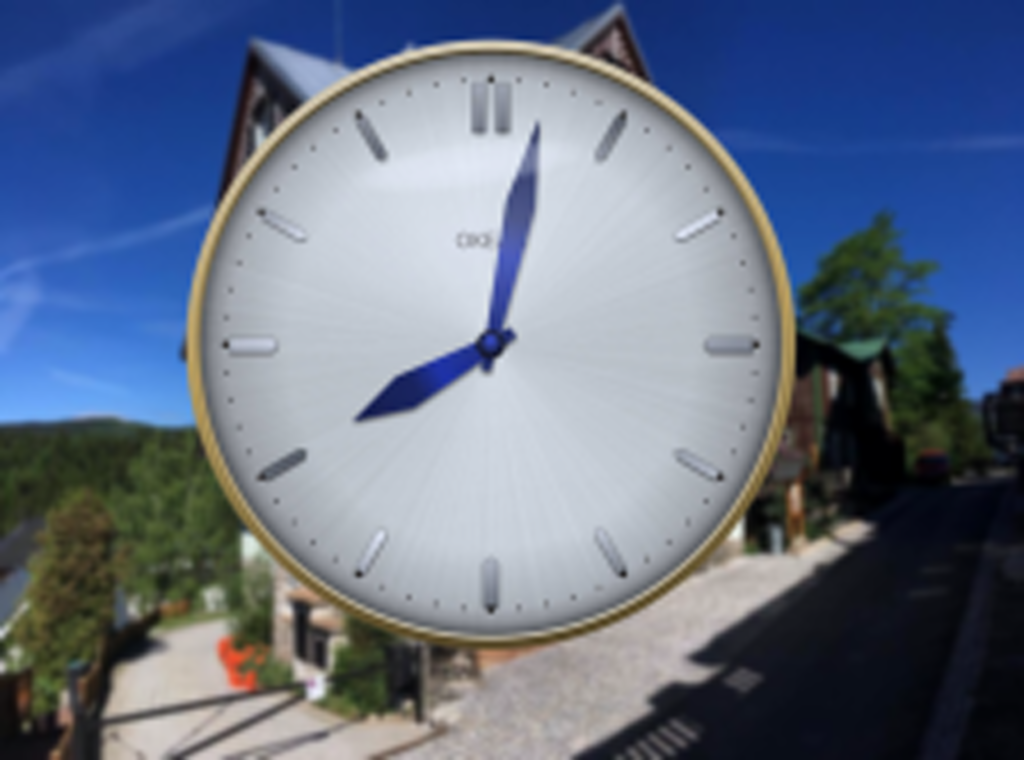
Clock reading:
**8:02**
